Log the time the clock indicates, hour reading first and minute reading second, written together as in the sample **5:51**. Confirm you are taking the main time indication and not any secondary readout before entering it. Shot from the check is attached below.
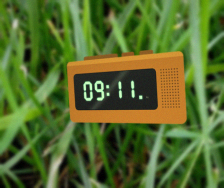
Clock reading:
**9:11**
